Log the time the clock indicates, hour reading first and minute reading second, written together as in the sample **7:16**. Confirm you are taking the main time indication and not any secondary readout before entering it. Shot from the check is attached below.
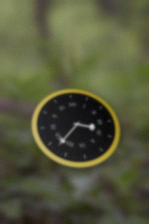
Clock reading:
**3:38**
